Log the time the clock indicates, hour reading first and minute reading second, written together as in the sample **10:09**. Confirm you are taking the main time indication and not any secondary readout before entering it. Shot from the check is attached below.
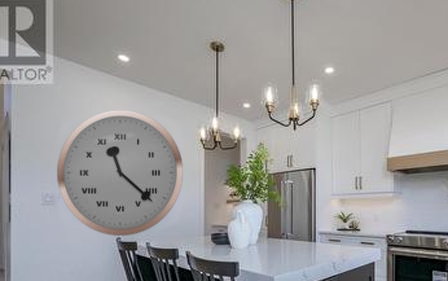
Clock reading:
**11:22**
